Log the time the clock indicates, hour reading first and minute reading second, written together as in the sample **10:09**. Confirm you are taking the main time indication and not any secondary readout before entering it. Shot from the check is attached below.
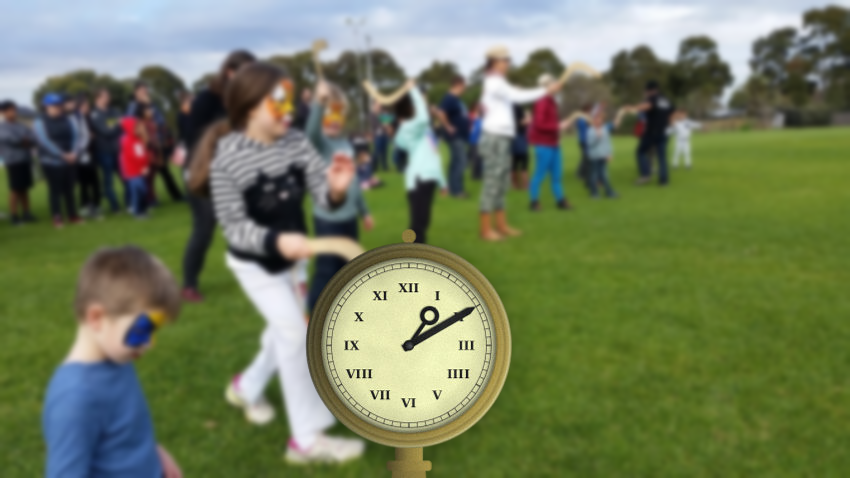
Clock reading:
**1:10**
